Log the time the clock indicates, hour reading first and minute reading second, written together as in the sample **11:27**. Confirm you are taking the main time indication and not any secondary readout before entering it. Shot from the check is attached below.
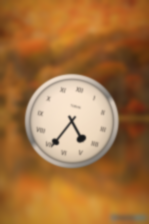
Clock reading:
**4:34**
